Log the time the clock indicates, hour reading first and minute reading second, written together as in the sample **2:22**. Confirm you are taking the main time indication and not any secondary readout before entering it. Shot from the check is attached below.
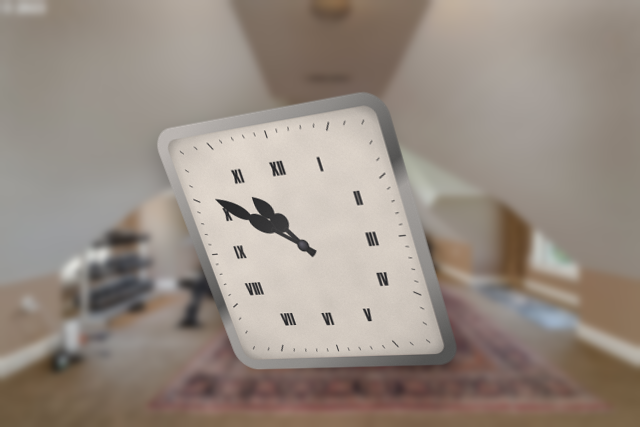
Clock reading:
**10:51**
